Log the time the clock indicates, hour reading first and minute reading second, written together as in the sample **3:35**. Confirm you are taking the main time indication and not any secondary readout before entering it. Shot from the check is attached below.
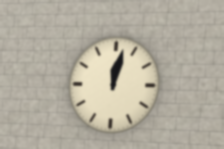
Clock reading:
**12:02**
